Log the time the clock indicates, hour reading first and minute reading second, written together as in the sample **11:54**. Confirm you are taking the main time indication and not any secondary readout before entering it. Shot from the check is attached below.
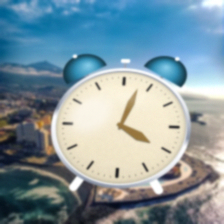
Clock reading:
**4:03**
